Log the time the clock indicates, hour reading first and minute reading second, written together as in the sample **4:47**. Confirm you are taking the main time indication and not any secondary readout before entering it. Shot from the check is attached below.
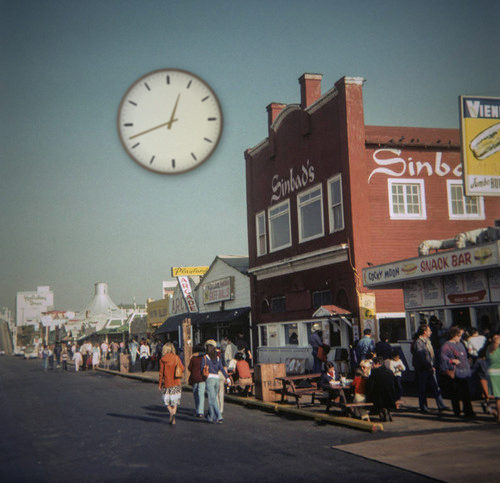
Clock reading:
**12:42**
